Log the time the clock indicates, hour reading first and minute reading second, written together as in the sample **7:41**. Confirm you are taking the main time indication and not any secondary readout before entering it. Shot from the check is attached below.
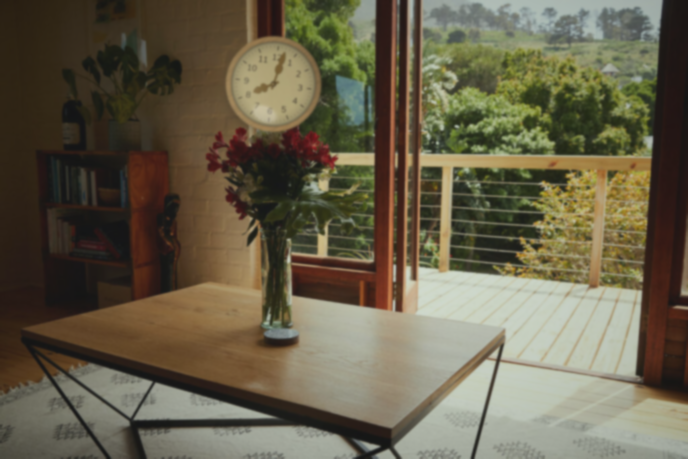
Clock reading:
**8:02**
